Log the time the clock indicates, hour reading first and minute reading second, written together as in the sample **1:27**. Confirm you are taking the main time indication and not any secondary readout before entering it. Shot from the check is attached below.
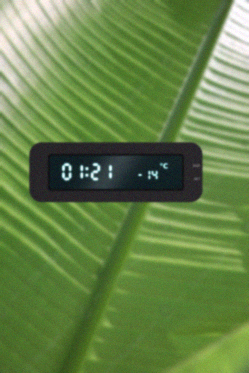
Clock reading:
**1:21**
